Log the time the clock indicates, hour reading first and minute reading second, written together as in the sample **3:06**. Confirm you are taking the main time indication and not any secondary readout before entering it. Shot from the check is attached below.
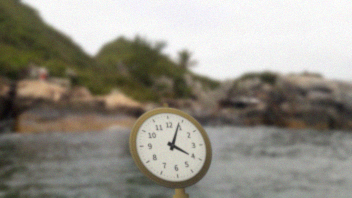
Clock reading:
**4:04**
